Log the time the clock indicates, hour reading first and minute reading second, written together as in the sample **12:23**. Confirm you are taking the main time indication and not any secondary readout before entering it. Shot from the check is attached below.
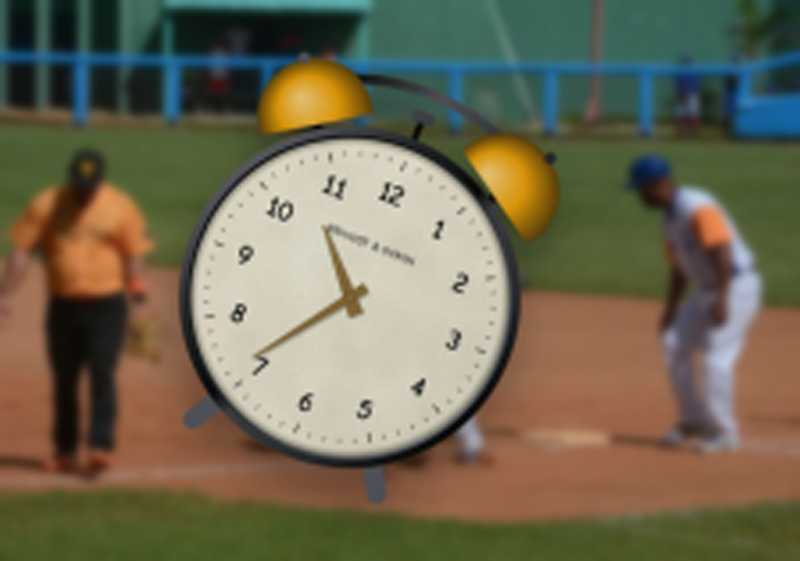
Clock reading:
**10:36**
